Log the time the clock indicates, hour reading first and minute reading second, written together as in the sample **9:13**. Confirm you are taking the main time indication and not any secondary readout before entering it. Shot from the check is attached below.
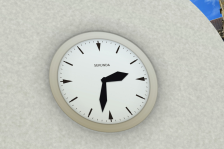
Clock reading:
**2:32**
